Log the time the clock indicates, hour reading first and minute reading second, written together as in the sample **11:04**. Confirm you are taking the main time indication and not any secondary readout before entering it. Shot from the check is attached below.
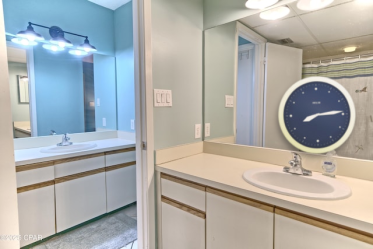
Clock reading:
**8:14**
